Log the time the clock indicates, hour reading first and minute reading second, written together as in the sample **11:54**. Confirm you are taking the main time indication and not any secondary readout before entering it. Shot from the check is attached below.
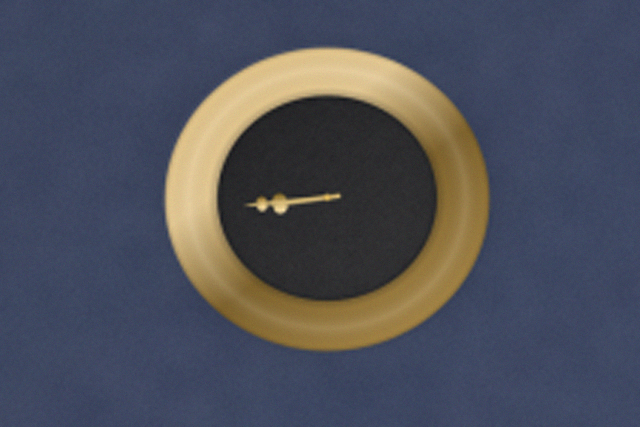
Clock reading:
**8:44**
